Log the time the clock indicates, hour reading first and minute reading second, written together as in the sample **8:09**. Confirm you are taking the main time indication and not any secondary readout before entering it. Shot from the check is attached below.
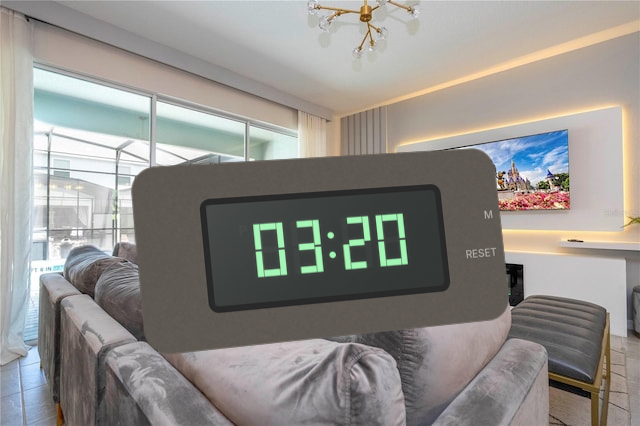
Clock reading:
**3:20**
